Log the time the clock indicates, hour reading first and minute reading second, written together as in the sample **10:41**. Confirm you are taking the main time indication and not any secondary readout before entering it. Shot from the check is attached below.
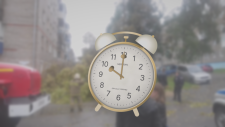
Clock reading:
**10:00**
